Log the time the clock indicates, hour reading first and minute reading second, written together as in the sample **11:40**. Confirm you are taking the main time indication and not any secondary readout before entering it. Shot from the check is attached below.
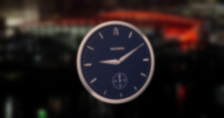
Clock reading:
**9:10**
